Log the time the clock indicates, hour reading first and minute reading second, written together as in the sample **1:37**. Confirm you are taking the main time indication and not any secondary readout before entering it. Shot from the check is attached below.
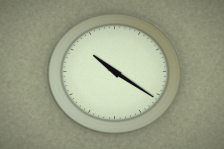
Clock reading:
**10:21**
